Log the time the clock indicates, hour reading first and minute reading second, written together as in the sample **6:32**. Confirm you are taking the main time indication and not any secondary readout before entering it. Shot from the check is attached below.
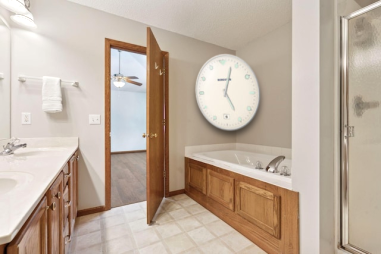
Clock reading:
**5:03**
